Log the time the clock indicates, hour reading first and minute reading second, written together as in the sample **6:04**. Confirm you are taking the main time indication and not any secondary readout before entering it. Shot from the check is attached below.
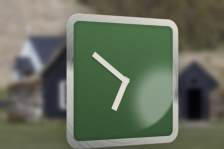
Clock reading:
**6:51**
